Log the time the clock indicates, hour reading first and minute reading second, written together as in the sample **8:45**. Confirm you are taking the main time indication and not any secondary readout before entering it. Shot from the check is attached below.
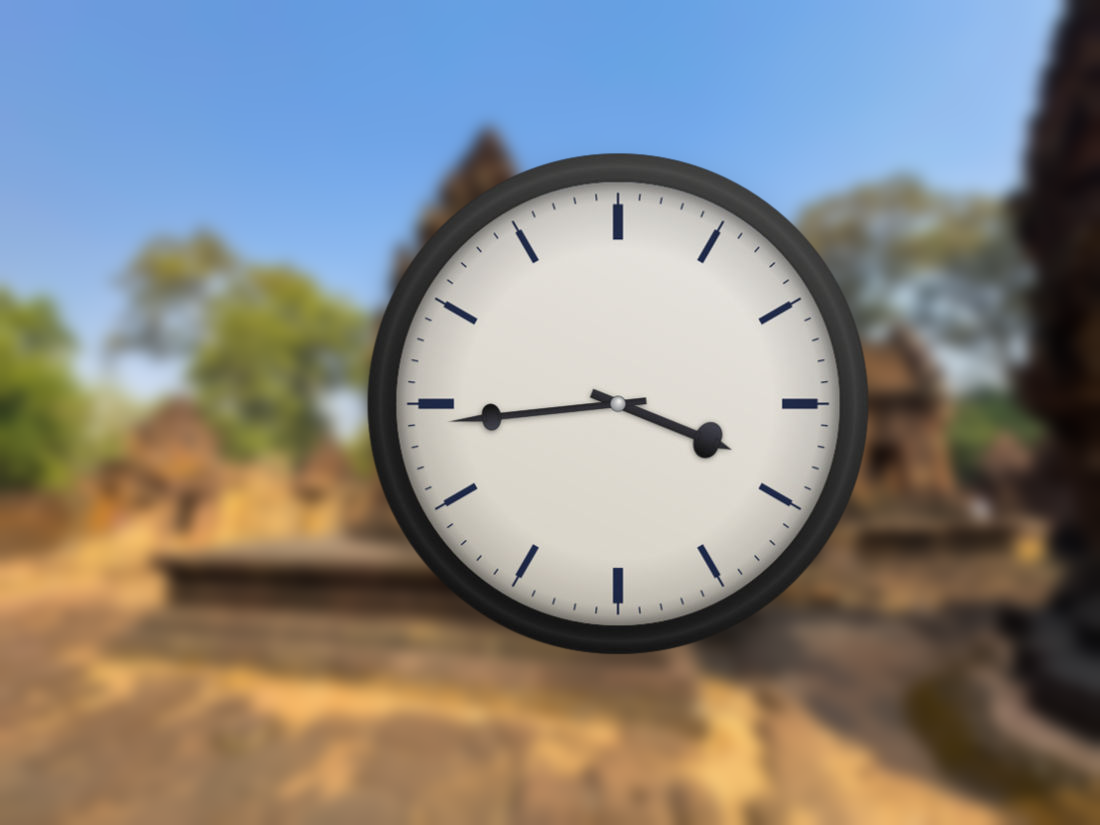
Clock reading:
**3:44**
